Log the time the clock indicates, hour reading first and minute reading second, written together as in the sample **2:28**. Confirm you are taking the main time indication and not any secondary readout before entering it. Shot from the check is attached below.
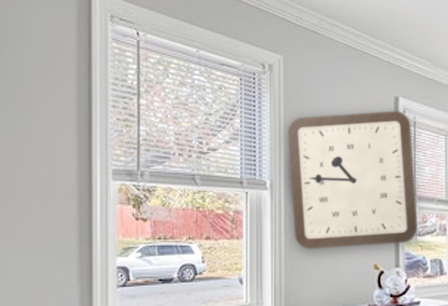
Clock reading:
**10:46**
